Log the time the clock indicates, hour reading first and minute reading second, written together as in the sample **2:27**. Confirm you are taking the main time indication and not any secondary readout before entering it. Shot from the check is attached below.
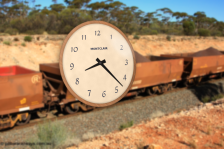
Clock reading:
**8:23**
